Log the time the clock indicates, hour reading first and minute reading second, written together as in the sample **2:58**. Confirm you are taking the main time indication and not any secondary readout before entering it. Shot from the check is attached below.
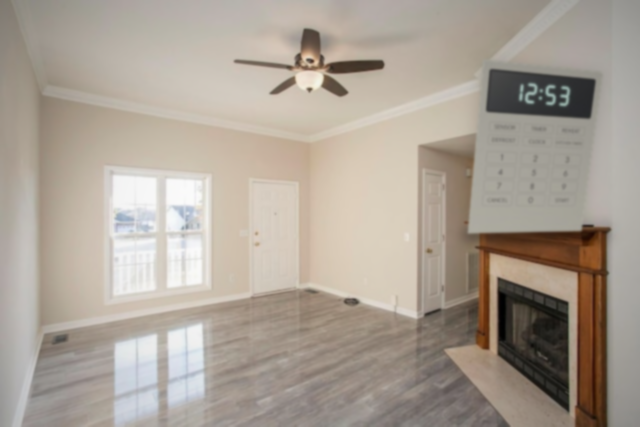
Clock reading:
**12:53**
